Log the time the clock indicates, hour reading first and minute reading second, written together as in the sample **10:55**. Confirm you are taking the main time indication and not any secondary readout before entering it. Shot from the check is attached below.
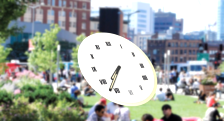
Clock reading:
**7:37**
